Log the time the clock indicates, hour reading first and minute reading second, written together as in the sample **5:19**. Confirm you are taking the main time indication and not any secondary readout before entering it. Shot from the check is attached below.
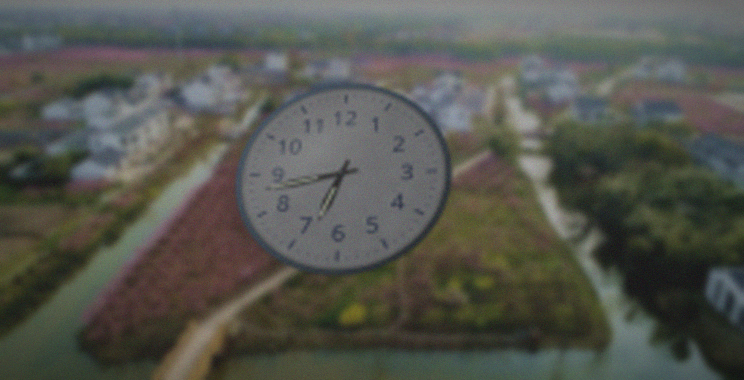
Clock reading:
**6:43**
